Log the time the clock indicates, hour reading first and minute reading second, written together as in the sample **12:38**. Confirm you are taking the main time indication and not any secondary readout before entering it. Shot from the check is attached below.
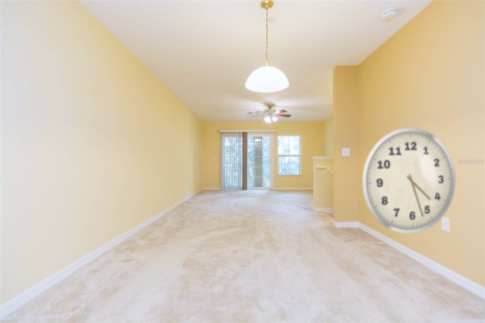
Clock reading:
**4:27**
